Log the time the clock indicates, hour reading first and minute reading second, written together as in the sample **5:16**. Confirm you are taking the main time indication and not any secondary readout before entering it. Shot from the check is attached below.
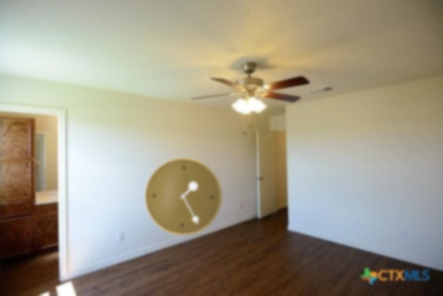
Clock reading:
**1:25**
